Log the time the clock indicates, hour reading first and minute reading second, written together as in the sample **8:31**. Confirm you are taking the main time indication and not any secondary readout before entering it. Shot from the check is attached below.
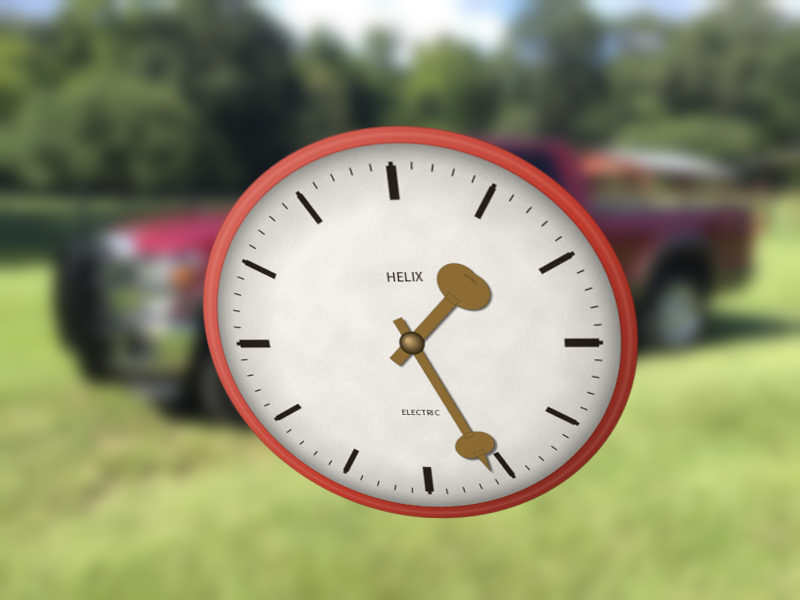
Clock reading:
**1:26**
